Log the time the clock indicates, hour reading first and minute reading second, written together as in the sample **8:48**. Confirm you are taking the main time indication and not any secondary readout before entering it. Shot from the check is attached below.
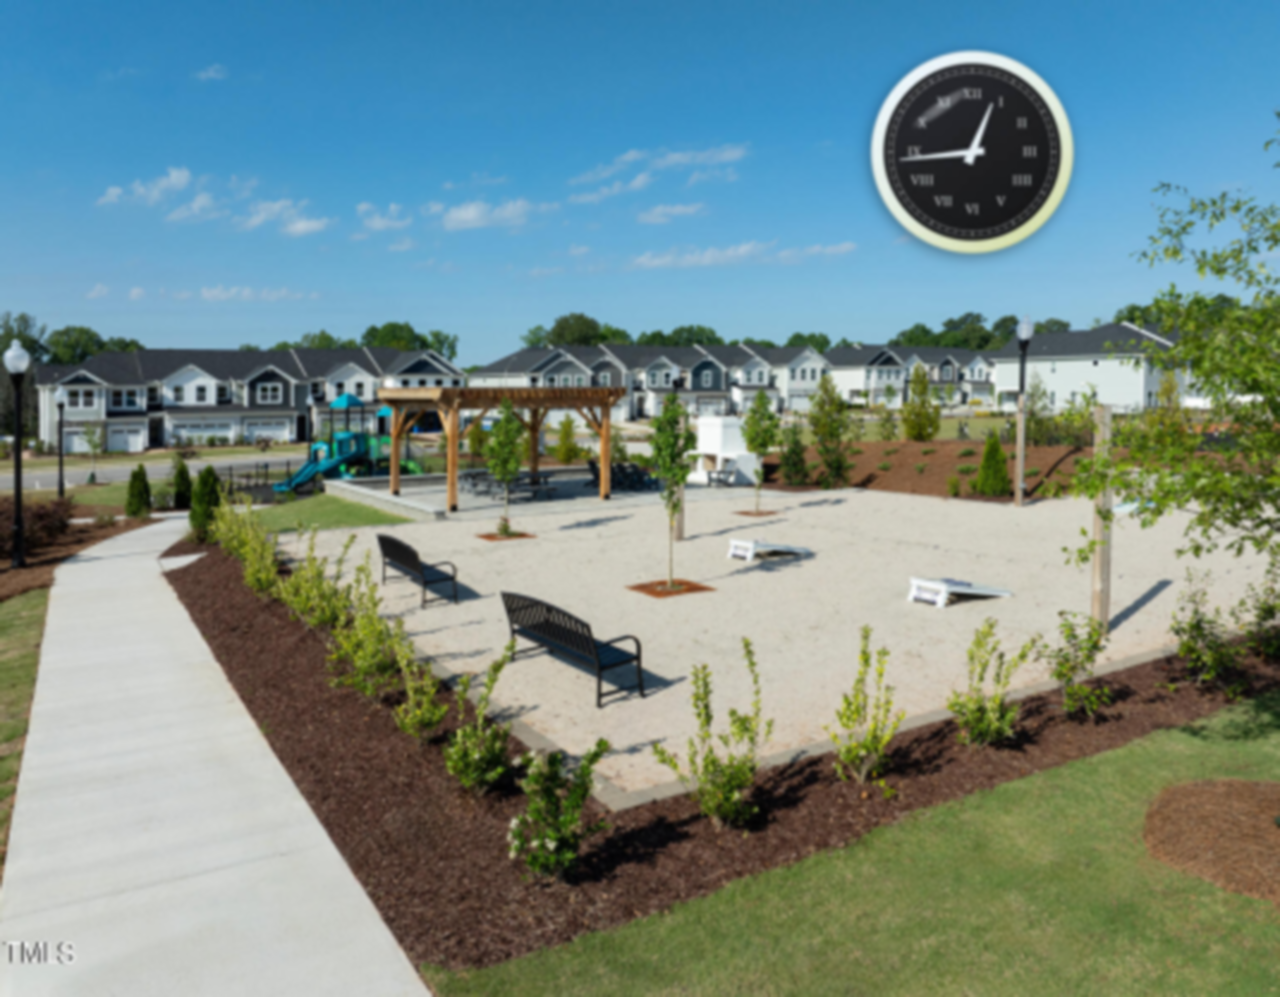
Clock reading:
**12:44**
